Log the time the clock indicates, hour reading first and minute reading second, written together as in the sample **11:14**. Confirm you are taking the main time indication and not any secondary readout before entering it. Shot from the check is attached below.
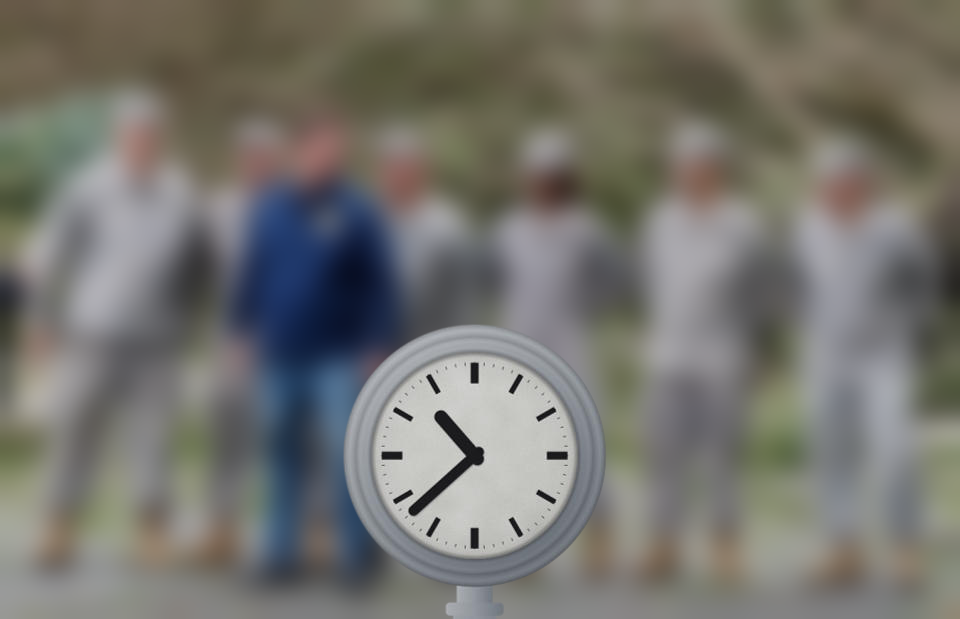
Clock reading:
**10:38**
